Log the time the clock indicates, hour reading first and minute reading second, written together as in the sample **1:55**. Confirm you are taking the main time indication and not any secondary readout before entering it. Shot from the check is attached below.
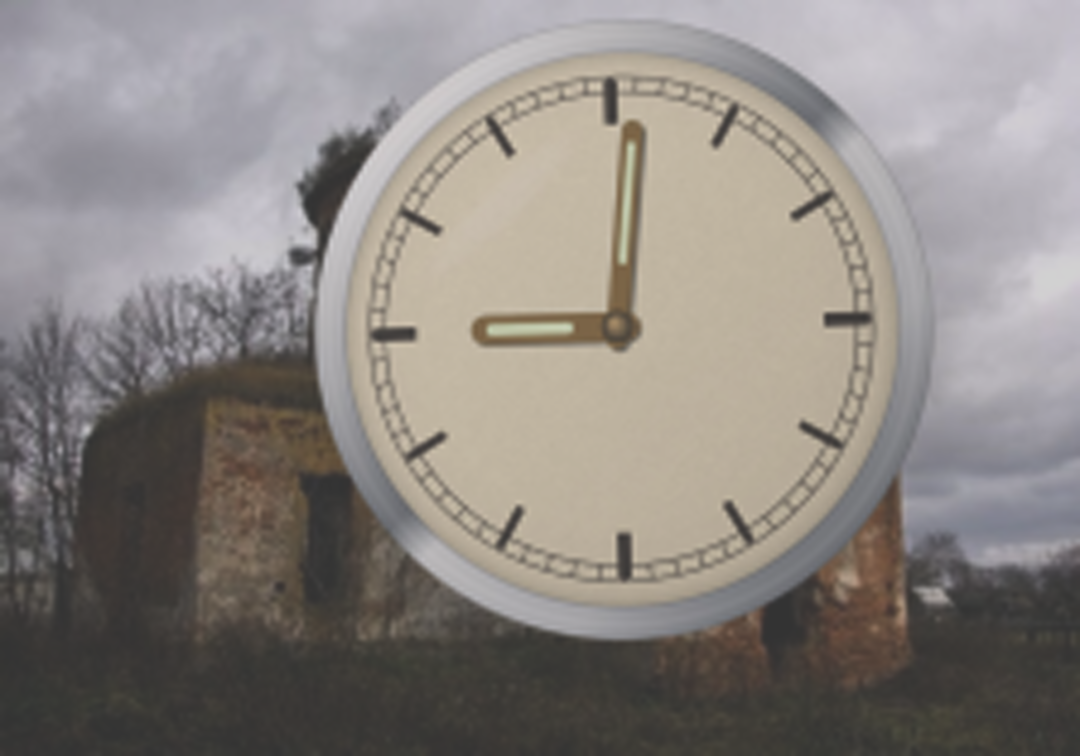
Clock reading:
**9:01**
